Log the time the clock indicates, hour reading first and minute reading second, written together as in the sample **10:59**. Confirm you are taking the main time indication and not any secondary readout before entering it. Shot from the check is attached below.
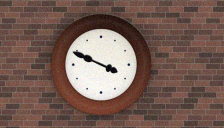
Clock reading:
**3:49**
